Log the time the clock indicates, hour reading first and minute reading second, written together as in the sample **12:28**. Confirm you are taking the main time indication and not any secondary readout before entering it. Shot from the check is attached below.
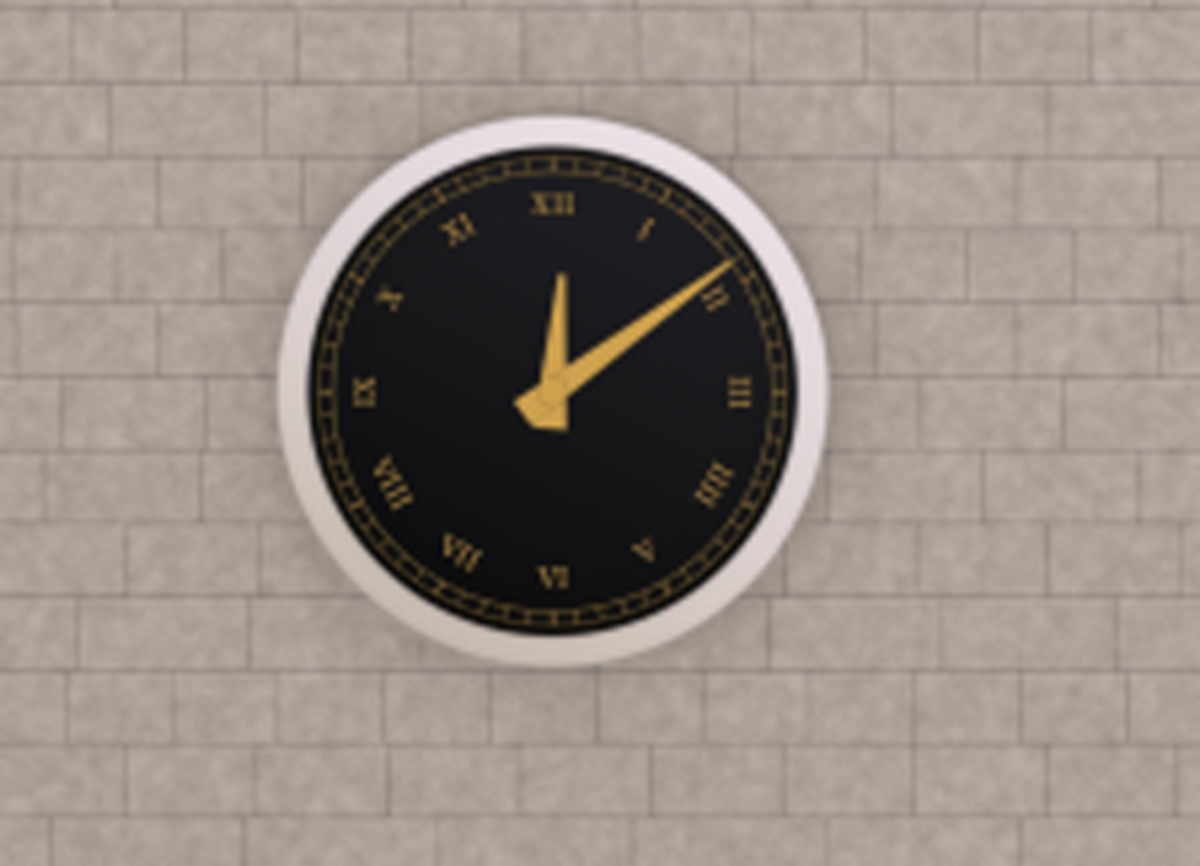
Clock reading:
**12:09**
